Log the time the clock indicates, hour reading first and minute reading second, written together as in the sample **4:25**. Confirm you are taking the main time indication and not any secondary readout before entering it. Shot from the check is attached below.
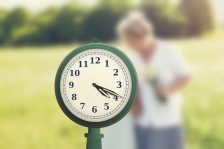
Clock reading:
**4:19**
